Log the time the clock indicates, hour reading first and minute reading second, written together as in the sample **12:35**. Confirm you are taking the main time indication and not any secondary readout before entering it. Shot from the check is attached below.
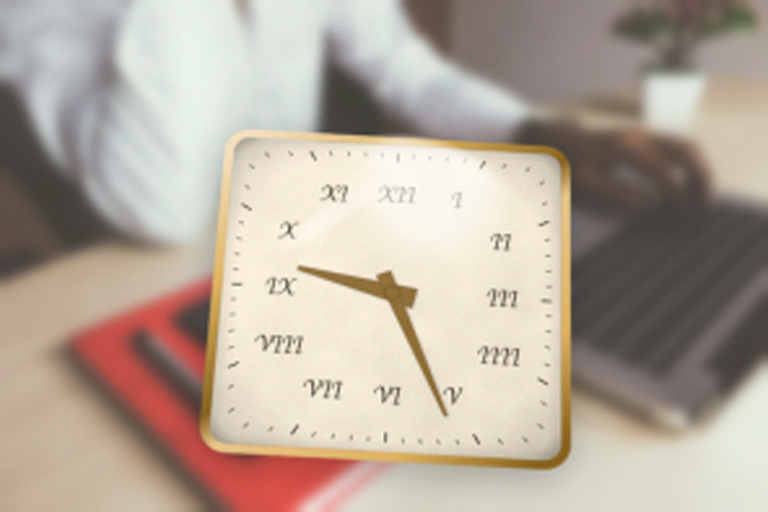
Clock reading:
**9:26**
